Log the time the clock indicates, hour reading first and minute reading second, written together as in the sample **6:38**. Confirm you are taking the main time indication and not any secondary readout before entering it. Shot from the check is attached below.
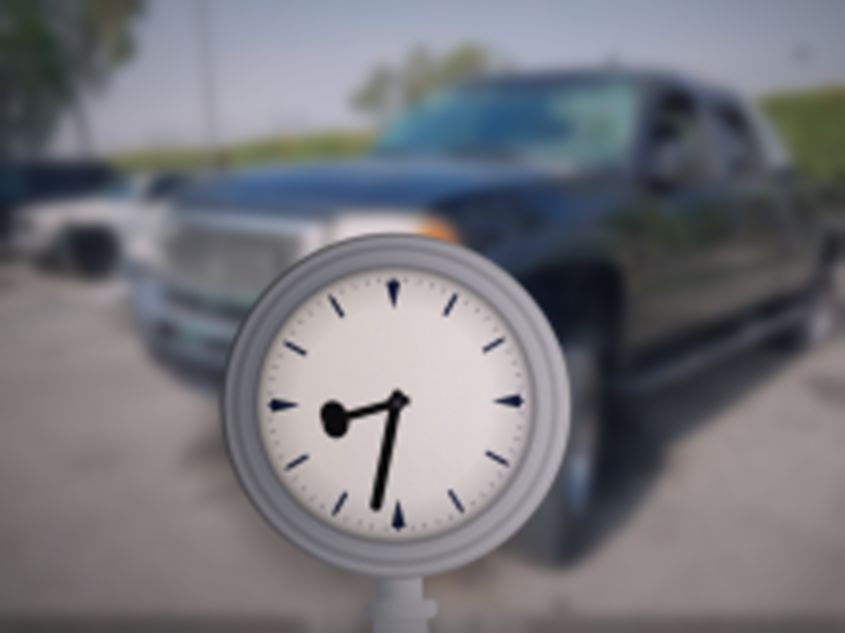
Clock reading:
**8:32**
